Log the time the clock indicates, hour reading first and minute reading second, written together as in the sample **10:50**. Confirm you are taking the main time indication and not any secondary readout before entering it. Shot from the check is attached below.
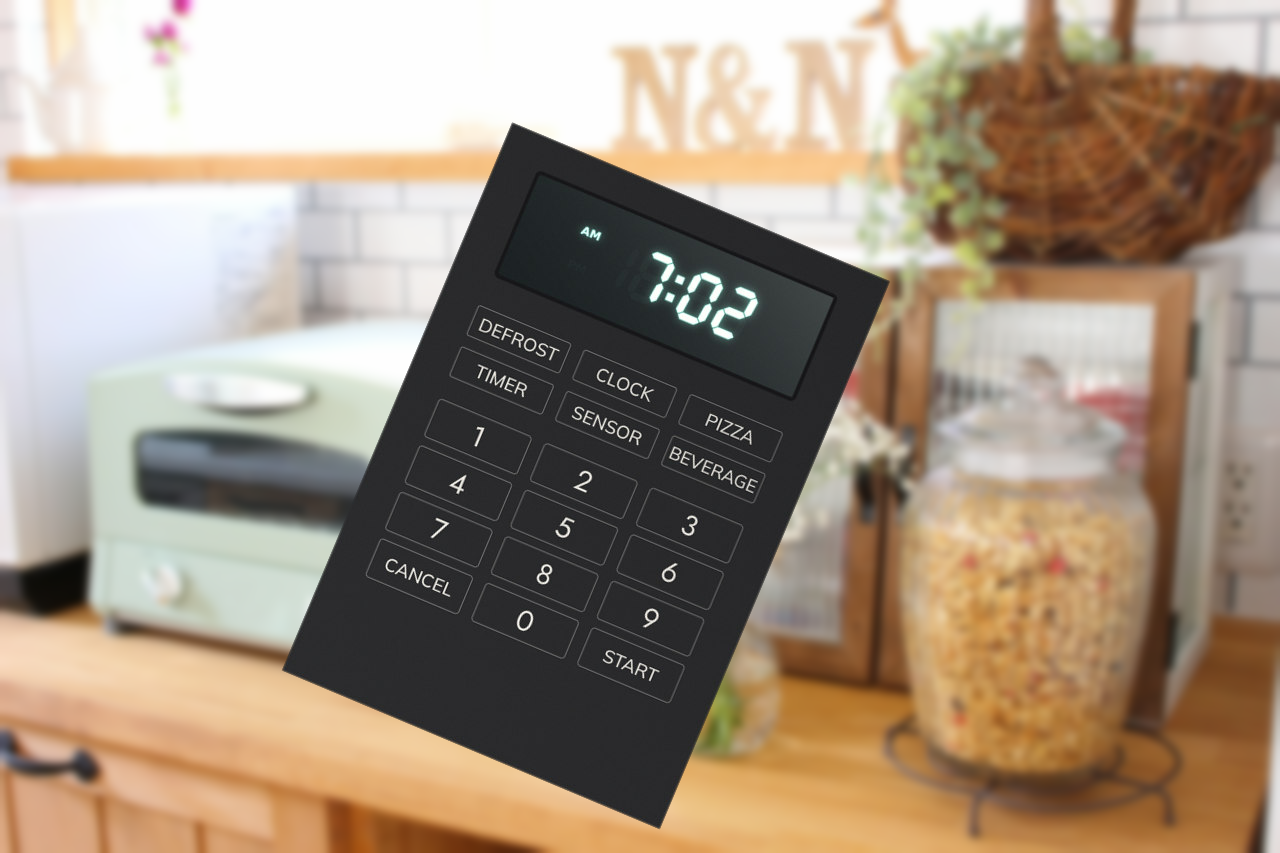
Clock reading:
**7:02**
